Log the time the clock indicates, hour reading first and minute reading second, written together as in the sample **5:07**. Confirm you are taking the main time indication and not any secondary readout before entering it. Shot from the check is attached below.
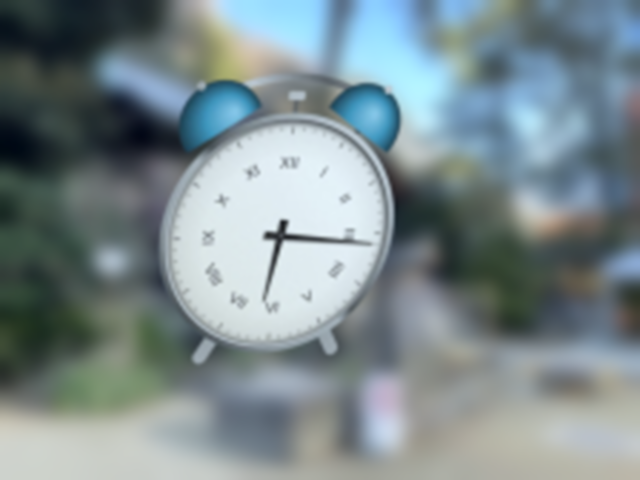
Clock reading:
**6:16**
